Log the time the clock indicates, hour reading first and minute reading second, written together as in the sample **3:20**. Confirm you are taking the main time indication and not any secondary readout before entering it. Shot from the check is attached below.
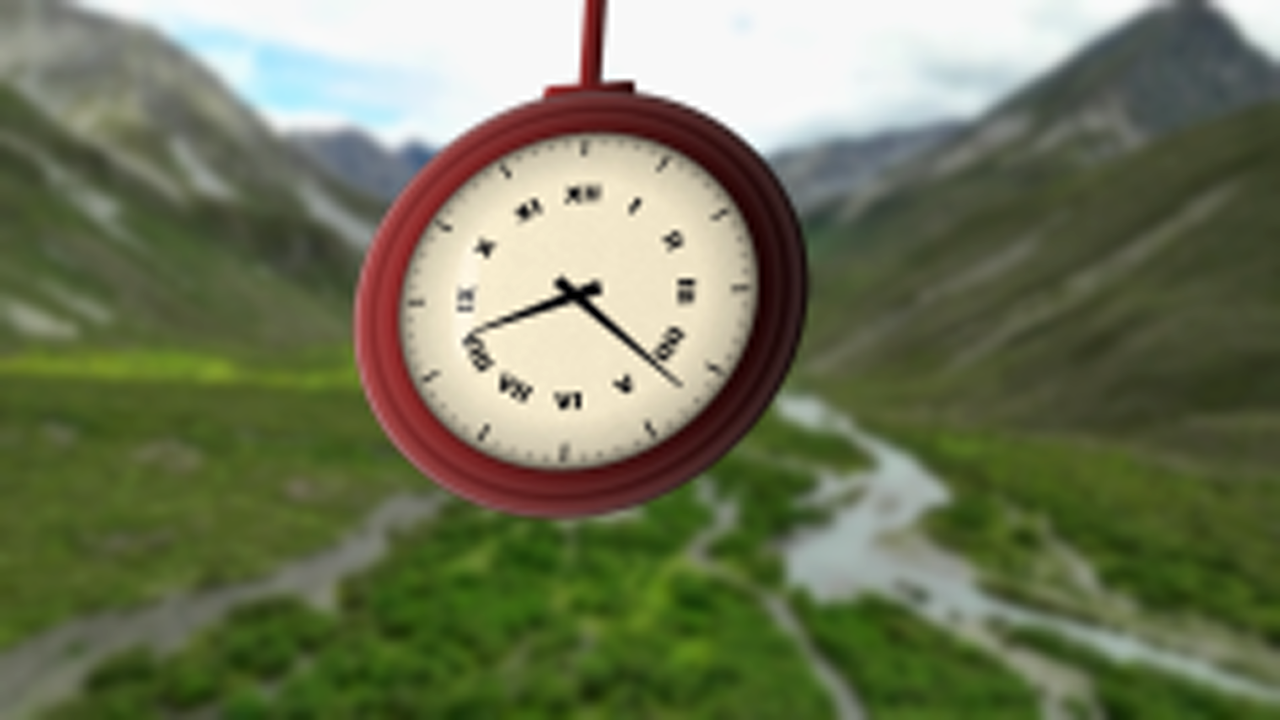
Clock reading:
**8:22**
